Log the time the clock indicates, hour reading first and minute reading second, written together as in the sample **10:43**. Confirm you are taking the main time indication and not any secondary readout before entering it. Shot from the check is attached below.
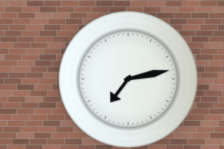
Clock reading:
**7:13**
